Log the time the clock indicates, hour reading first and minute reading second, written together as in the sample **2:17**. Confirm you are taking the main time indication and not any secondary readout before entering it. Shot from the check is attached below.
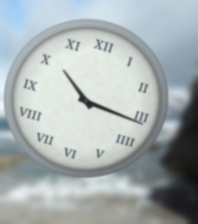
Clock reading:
**10:16**
